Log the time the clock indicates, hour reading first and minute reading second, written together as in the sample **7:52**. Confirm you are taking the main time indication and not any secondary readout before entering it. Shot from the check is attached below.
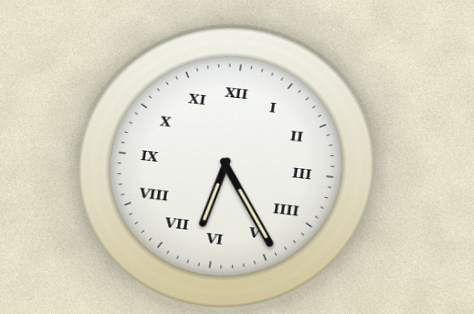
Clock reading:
**6:24**
